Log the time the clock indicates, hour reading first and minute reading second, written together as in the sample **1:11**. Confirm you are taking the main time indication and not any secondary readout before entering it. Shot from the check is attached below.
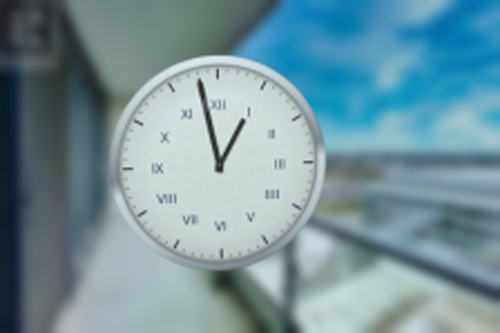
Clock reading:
**12:58**
